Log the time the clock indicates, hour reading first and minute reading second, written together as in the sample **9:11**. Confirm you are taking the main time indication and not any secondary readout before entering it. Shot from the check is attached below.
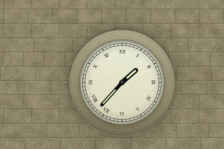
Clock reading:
**1:37**
